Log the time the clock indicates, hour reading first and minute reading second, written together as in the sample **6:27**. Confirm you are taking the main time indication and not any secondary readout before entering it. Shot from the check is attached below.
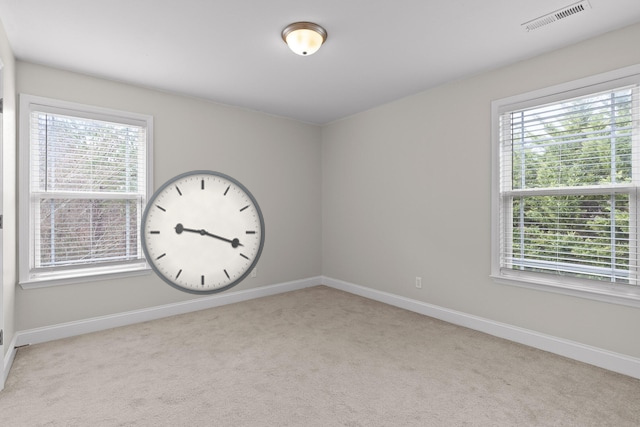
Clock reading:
**9:18**
